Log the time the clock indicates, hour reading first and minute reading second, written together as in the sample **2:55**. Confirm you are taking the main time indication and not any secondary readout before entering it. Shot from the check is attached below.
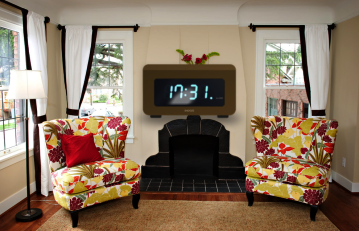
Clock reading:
**17:31**
